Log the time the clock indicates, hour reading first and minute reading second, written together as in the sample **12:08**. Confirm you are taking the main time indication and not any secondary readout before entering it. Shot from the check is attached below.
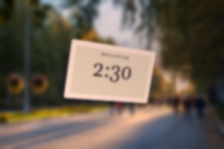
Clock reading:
**2:30**
